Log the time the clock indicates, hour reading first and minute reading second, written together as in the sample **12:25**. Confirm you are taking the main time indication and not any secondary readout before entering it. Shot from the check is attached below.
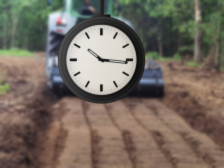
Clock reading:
**10:16**
